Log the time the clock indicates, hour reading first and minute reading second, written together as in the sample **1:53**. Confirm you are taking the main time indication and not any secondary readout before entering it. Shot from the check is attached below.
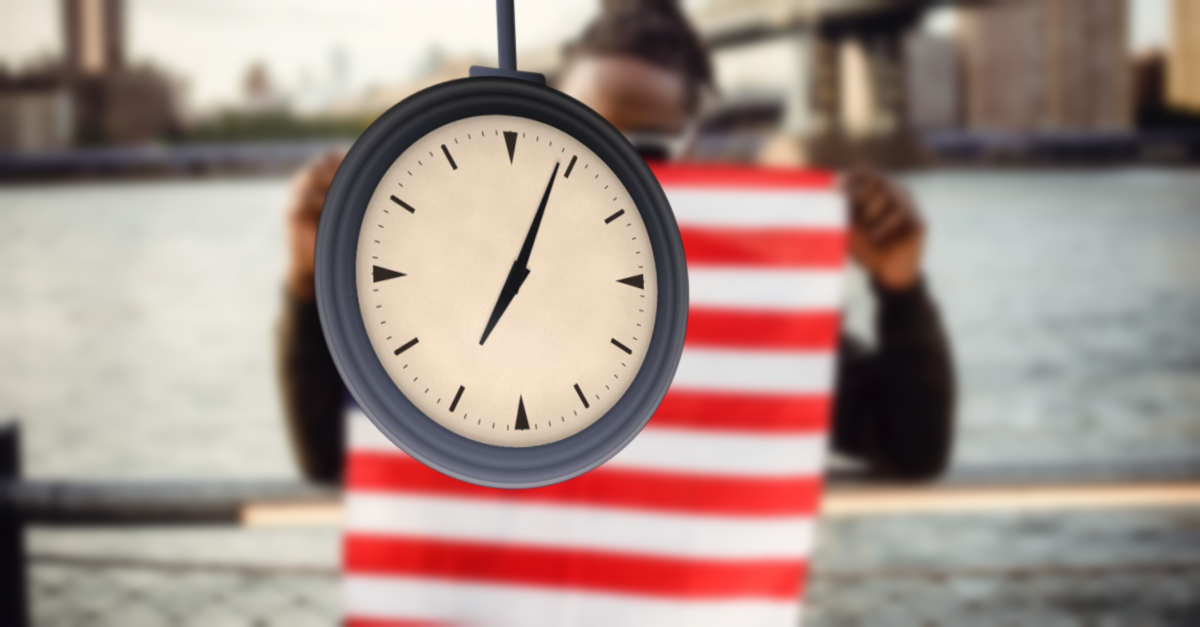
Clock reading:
**7:04**
